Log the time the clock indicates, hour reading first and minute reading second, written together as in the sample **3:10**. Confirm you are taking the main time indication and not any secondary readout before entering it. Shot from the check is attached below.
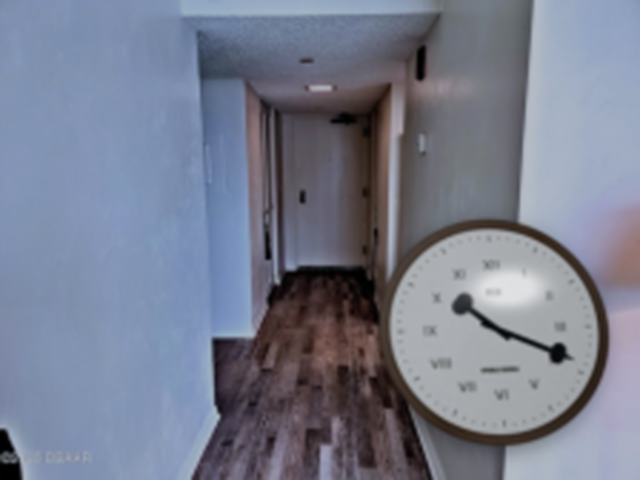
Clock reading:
**10:19**
